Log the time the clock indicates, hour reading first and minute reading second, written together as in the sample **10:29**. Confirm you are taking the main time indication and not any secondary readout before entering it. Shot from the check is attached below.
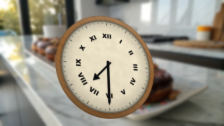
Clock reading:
**7:30**
